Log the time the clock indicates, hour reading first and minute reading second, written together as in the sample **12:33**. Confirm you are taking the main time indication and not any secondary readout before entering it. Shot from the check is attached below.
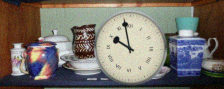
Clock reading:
**9:58**
